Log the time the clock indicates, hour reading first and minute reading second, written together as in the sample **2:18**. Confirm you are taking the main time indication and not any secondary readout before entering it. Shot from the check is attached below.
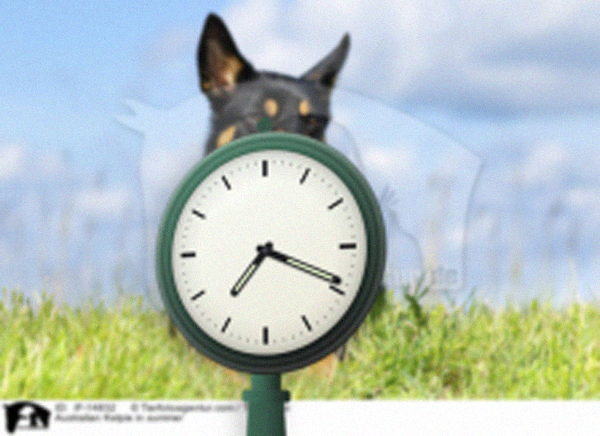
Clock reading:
**7:19**
